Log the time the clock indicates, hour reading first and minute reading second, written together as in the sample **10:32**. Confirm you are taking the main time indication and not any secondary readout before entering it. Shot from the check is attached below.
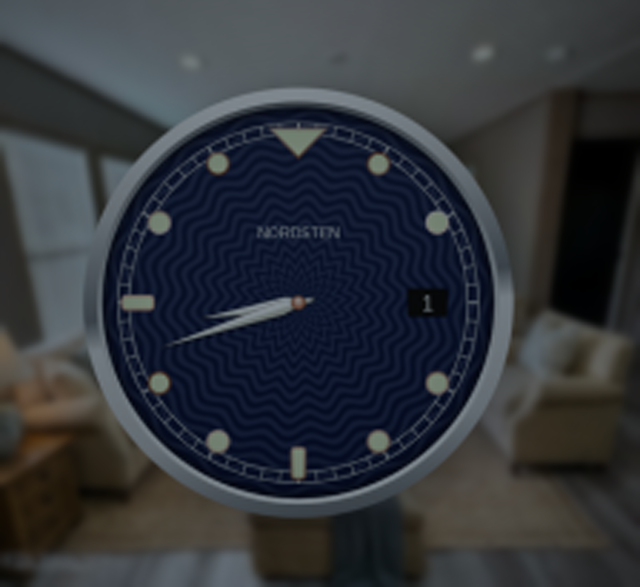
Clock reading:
**8:42**
